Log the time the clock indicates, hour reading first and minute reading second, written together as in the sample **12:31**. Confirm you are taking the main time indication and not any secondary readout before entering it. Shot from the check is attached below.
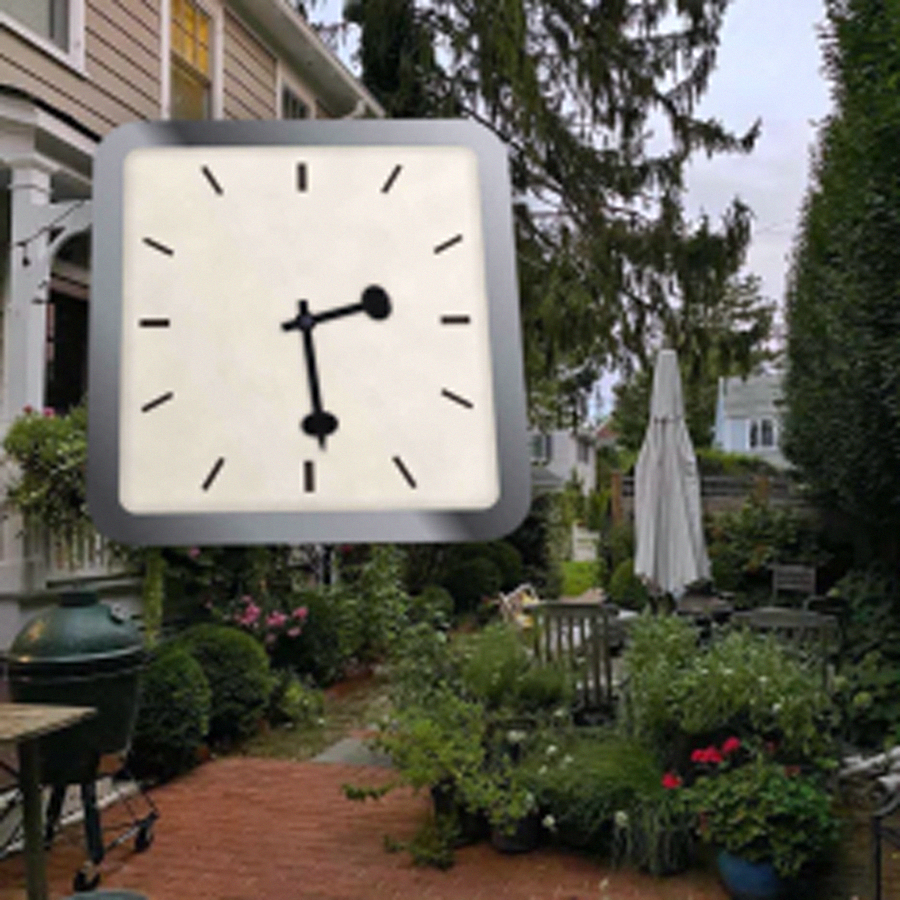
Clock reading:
**2:29**
